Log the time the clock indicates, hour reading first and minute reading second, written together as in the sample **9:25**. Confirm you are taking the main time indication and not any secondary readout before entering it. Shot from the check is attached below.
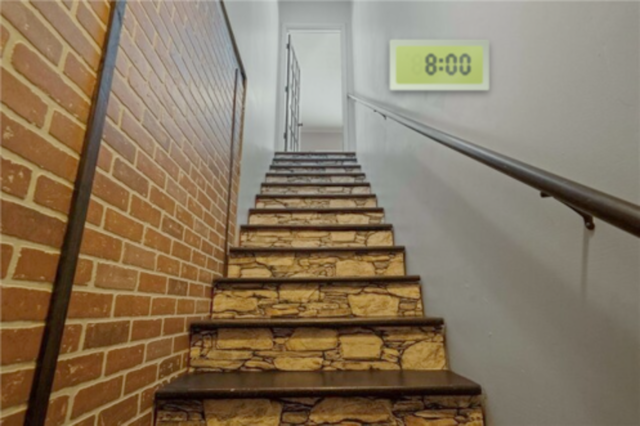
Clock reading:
**8:00**
